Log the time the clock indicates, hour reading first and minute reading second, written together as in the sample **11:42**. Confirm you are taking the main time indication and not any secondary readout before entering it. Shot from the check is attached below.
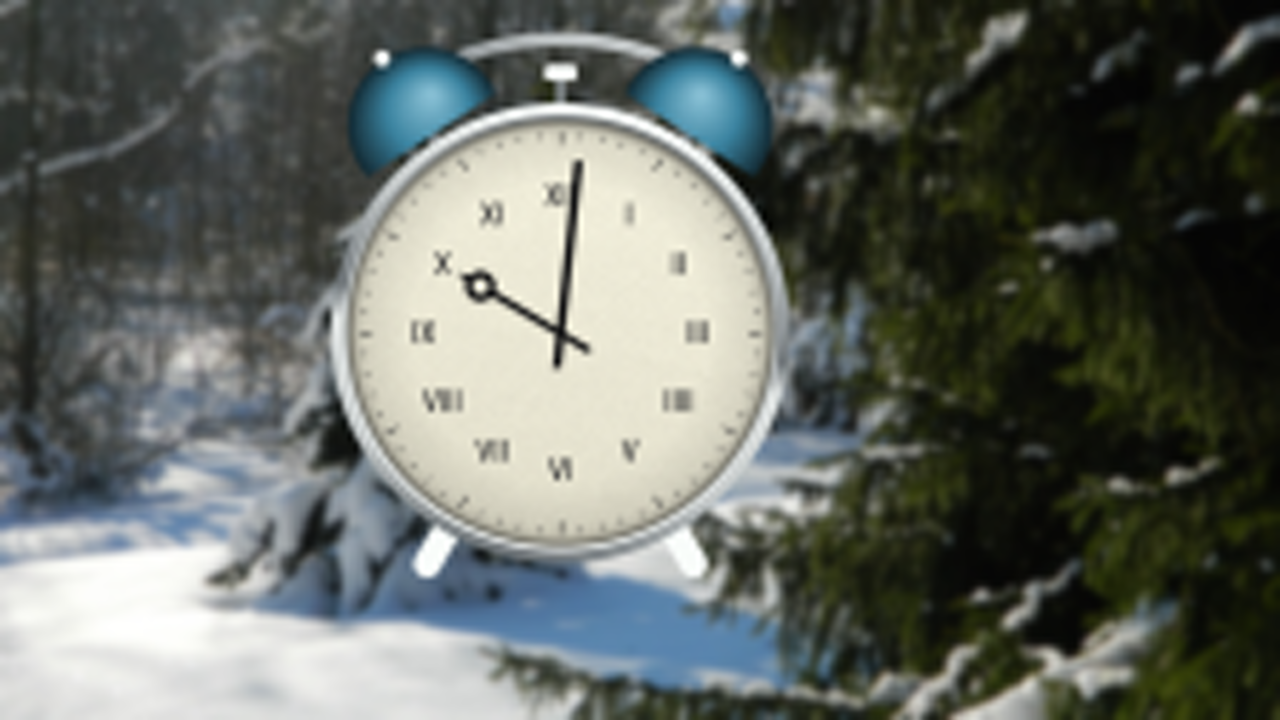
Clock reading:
**10:01**
